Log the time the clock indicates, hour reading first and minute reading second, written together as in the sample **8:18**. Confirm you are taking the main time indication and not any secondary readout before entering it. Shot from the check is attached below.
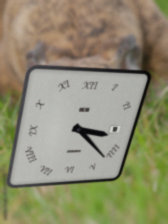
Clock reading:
**3:22**
